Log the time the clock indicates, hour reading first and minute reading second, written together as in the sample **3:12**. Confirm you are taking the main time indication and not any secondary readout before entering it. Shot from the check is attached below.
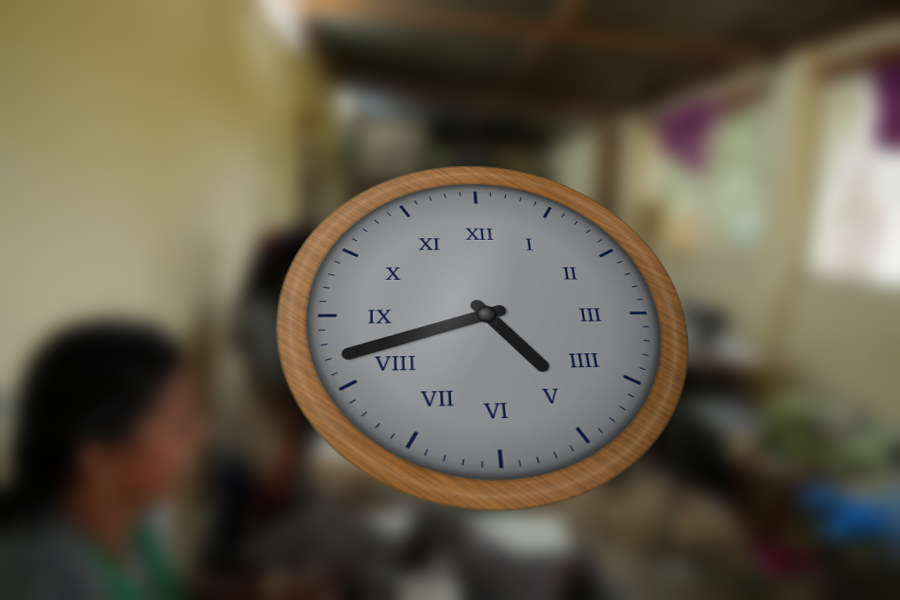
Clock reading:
**4:42**
